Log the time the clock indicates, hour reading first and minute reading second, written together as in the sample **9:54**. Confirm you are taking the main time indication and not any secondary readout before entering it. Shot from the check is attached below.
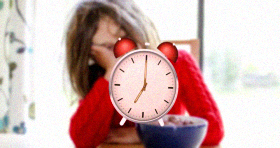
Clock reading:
**7:00**
